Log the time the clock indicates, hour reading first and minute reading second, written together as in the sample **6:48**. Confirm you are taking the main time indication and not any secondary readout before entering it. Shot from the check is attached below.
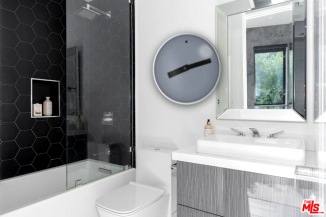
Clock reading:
**8:12**
